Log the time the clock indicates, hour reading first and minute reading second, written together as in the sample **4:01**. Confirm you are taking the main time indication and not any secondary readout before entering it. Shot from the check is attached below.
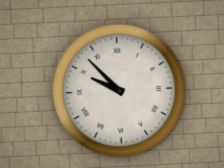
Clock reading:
**9:53**
